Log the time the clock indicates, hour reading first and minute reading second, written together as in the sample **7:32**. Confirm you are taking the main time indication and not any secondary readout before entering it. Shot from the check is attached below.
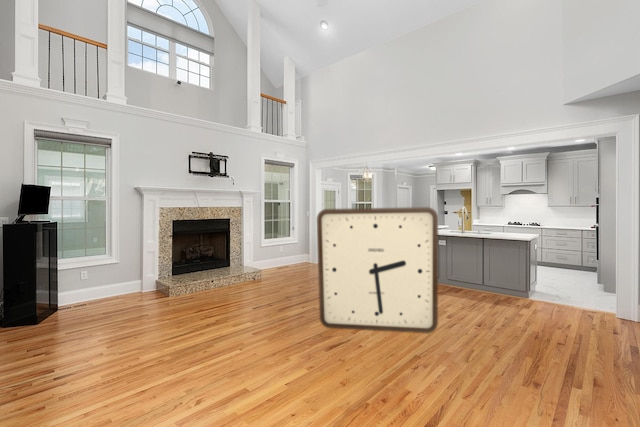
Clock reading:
**2:29**
